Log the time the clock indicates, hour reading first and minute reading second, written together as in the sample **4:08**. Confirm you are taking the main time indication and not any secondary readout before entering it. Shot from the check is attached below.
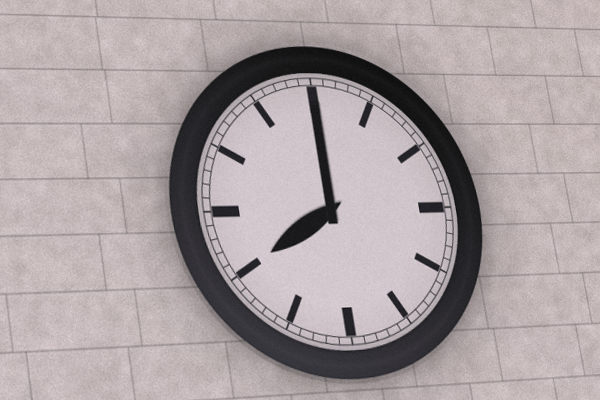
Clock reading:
**8:00**
